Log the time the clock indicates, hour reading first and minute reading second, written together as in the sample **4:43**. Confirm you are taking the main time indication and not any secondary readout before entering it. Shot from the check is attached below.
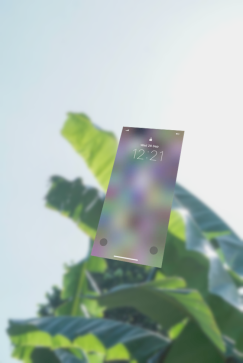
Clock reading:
**12:21**
